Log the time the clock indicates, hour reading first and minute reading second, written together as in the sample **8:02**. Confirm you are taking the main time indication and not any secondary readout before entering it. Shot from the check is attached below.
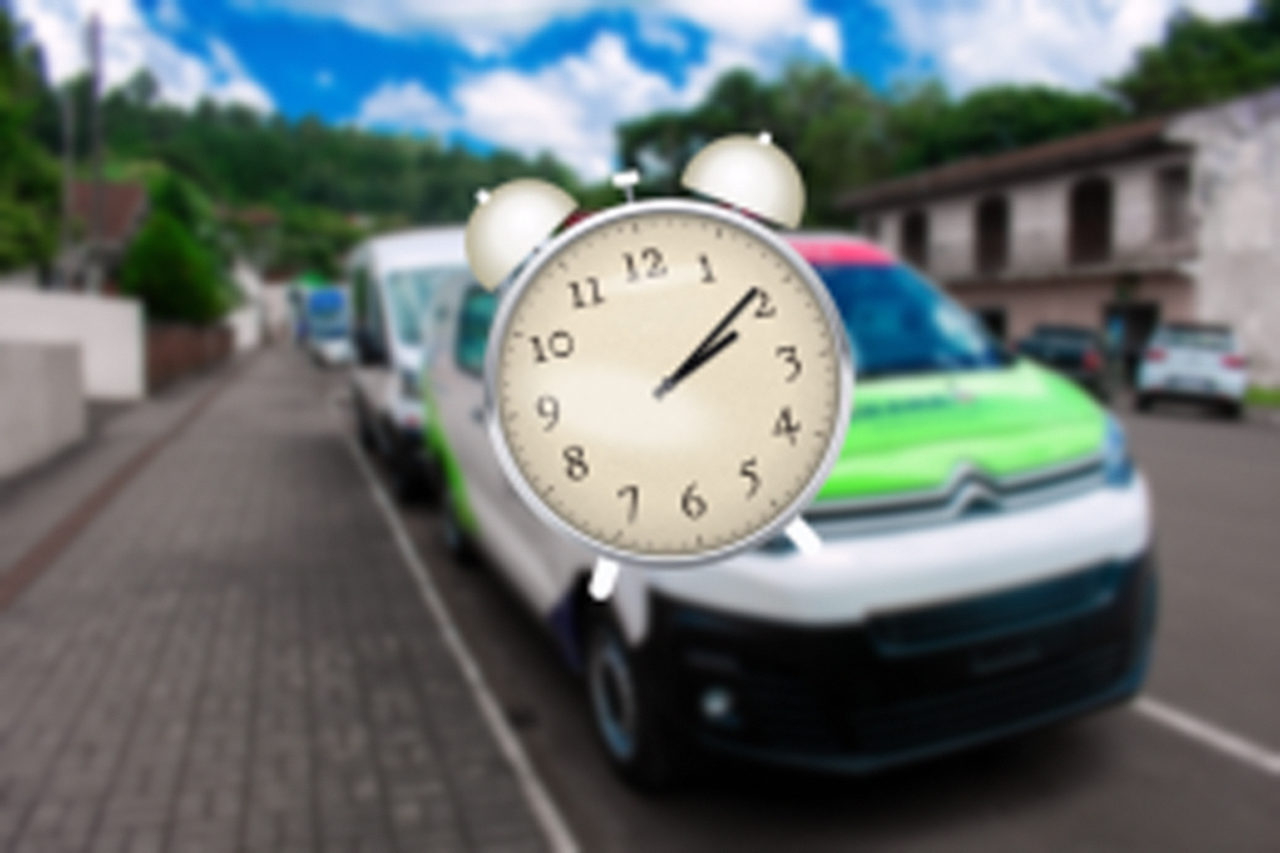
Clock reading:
**2:09**
